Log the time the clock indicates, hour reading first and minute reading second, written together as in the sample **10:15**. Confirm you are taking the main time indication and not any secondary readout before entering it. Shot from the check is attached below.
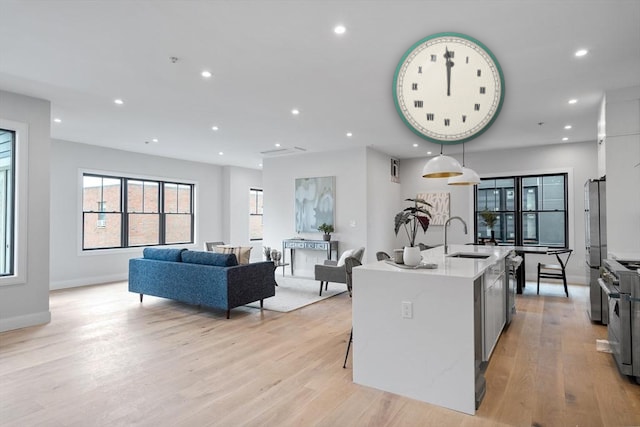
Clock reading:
**11:59**
